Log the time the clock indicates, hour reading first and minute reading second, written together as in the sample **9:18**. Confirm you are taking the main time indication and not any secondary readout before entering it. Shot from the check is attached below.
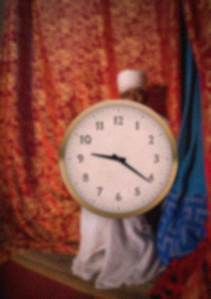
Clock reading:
**9:21**
